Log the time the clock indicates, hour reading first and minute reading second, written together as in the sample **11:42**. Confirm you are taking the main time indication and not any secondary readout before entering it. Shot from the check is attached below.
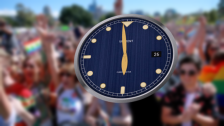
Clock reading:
**5:59**
